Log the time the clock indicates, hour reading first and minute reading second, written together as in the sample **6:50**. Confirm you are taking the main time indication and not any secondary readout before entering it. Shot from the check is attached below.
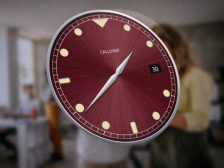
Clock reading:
**1:39**
